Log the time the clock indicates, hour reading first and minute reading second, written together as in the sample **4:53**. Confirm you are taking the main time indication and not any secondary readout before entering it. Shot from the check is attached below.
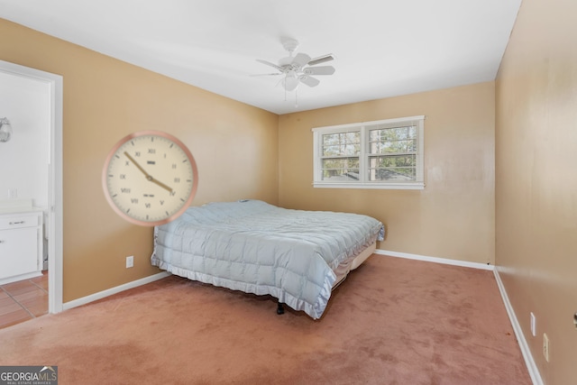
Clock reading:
**3:52**
